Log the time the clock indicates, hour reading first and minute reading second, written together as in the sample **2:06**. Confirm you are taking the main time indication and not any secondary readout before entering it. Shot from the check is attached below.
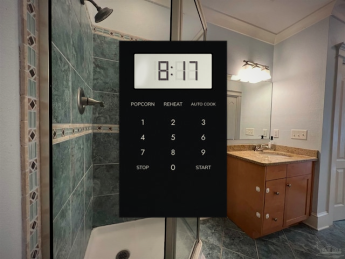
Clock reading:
**8:17**
